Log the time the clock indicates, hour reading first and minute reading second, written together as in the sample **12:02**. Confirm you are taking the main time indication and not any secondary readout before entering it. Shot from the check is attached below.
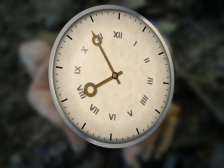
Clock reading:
**7:54**
